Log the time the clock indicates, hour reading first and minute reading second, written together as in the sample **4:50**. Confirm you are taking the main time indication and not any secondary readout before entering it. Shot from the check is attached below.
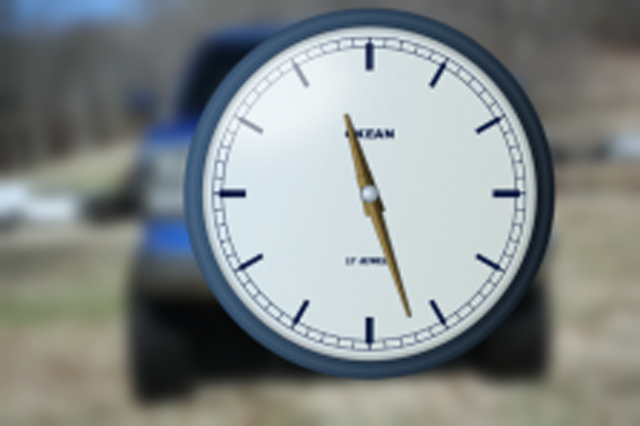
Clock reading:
**11:27**
